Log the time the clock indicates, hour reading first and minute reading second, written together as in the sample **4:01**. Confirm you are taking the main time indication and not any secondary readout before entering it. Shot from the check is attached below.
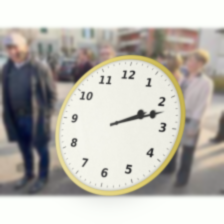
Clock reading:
**2:12**
